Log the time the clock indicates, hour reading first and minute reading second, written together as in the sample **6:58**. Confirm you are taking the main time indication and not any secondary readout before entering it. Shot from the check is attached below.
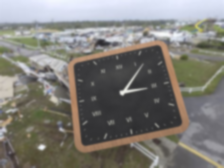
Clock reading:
**3:07**
